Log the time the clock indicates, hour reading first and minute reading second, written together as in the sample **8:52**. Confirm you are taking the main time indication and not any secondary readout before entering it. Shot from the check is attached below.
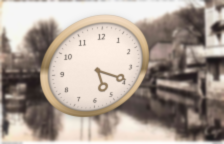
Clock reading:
**5:19**
